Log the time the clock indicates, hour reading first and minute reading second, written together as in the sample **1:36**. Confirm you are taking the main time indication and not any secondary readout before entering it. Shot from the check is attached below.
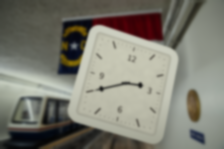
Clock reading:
**2:40**
